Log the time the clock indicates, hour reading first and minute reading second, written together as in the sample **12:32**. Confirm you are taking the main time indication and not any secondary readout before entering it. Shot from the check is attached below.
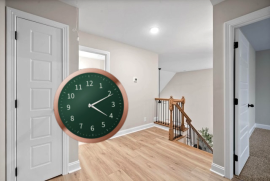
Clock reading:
**4:11**
